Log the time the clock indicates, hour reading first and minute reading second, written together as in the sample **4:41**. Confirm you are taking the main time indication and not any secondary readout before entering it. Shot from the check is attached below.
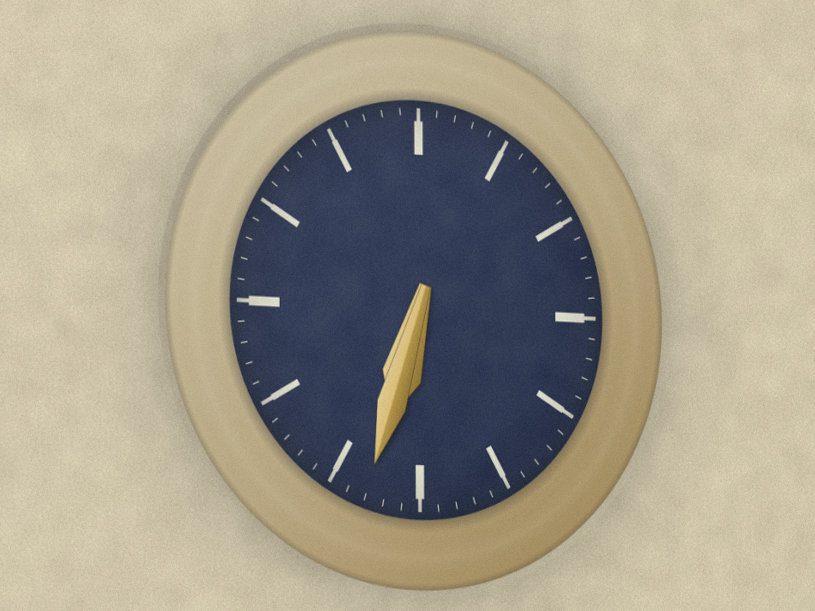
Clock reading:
**6:33**
